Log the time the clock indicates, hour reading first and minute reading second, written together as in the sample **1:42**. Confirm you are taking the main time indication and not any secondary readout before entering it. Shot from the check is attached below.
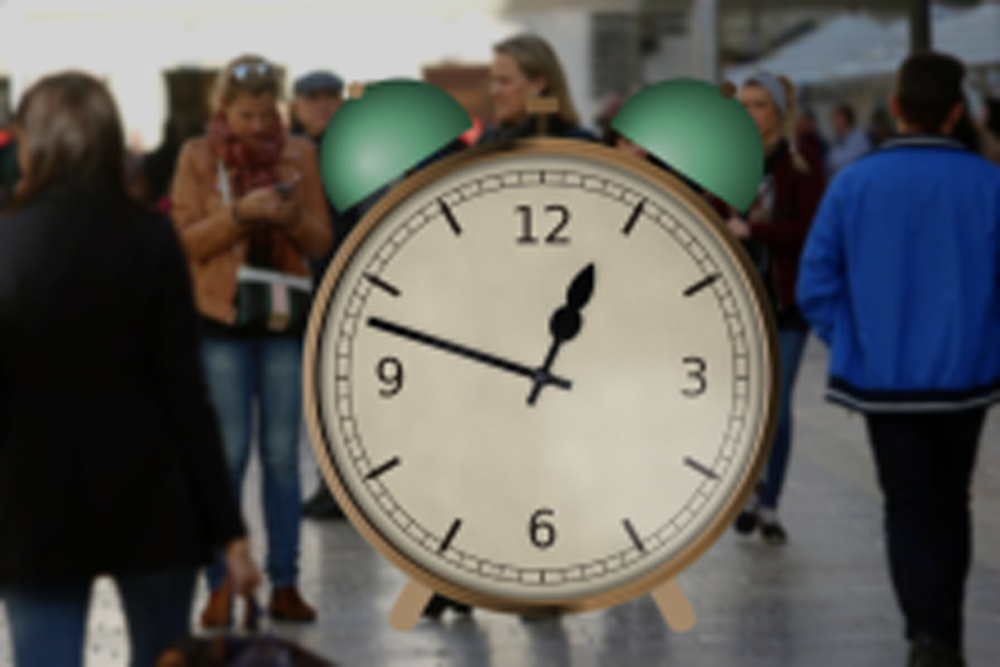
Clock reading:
**12:48**
